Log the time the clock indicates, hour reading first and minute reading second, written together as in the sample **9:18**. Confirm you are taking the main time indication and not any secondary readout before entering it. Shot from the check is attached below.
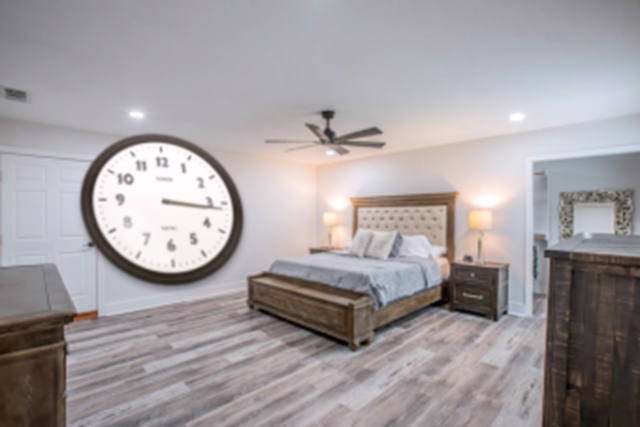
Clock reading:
**3:16**
